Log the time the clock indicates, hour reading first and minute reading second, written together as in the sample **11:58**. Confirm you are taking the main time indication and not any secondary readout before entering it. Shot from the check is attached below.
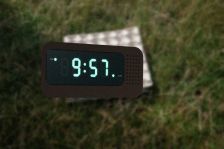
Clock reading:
**9:57**
